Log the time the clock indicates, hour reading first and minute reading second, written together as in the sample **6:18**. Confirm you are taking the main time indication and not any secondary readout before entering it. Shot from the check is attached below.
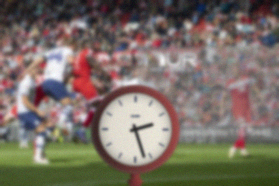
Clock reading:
**2:27**
